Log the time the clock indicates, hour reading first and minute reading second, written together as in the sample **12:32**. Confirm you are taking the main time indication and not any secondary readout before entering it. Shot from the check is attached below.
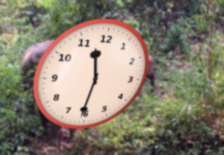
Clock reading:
**11:31**
